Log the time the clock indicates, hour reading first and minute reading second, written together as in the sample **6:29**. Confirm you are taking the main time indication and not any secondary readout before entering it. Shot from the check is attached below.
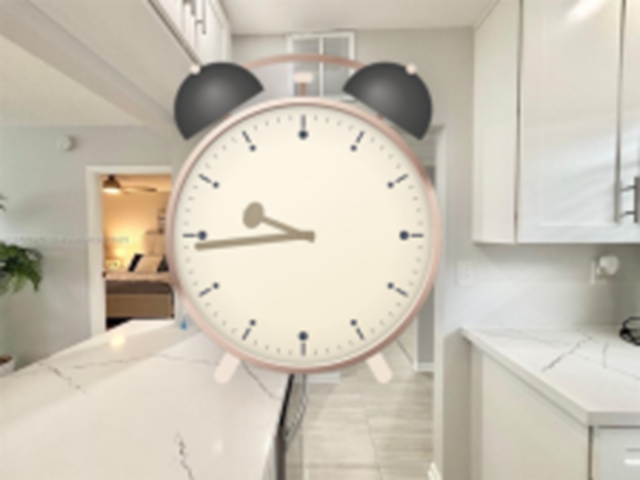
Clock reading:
**9:44**
